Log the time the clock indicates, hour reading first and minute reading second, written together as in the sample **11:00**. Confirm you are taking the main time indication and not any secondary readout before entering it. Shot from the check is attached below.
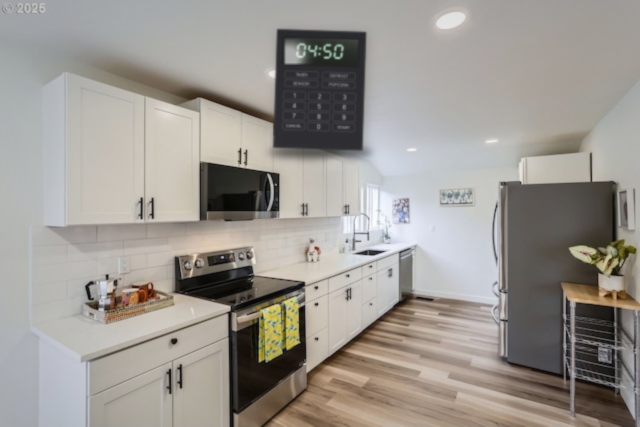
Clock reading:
**4:50**
